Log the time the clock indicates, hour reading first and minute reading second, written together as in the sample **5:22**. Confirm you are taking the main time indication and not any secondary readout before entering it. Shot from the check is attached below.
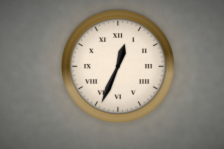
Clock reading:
**12:34**
